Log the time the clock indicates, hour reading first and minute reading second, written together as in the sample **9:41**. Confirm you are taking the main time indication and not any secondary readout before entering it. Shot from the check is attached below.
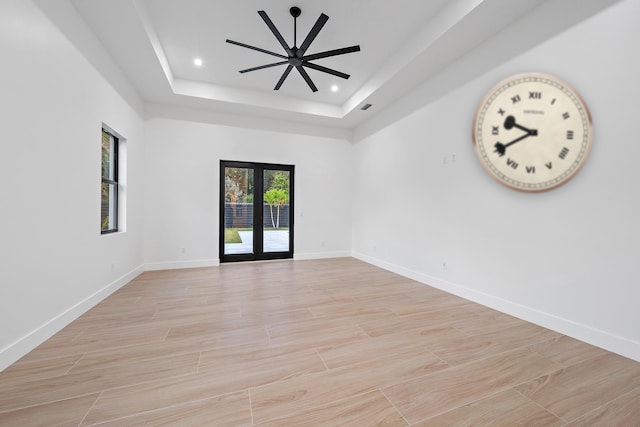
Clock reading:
**9:40**
